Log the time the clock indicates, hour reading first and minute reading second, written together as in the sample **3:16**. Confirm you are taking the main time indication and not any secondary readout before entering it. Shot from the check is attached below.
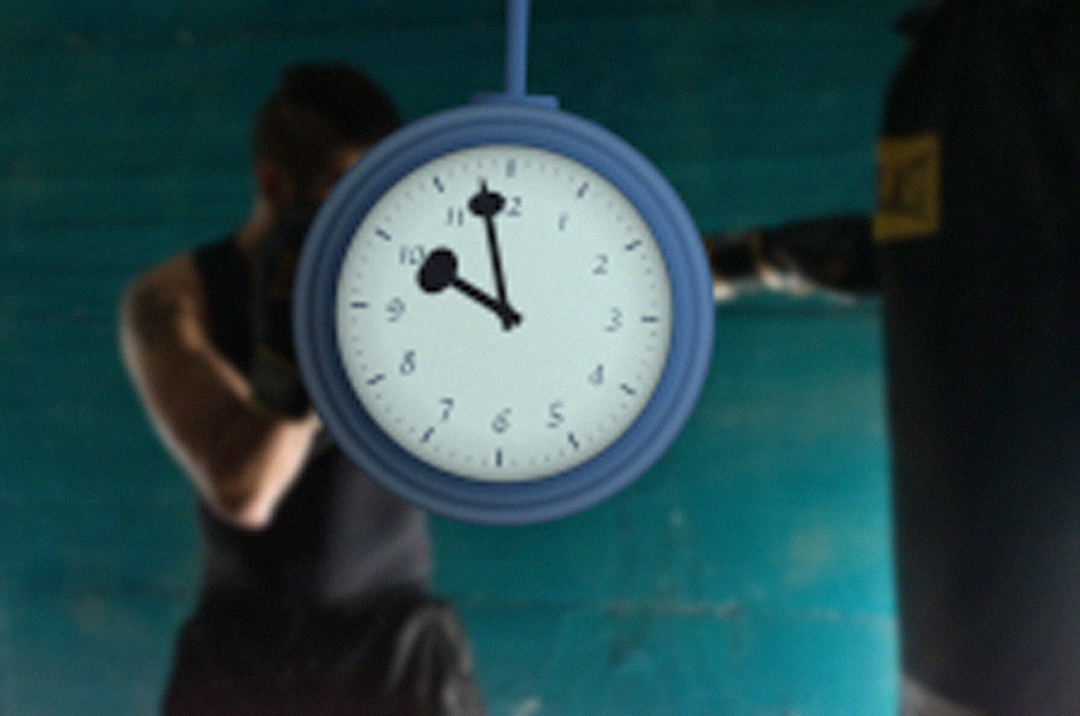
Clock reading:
**9:58**
